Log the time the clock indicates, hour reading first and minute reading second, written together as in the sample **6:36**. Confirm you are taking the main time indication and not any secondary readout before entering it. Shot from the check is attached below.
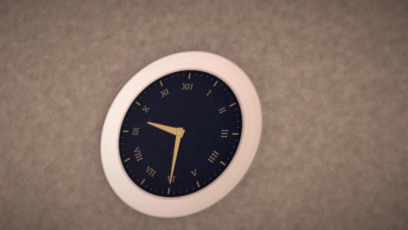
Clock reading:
**9:30**
